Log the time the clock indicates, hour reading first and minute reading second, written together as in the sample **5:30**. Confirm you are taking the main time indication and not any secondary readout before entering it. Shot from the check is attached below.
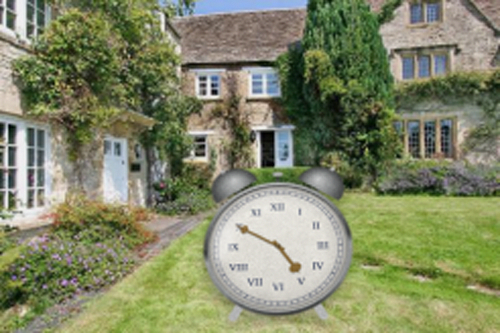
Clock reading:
**4:50**
